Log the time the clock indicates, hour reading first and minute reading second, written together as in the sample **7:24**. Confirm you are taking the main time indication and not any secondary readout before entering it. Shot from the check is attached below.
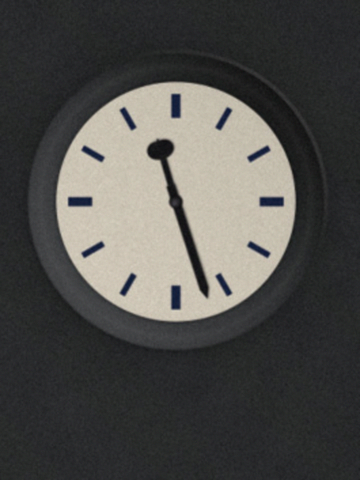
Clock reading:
**11:27**
